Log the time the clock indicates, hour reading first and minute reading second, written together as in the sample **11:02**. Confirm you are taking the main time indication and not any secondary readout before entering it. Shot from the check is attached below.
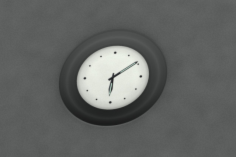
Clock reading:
**6:09**
